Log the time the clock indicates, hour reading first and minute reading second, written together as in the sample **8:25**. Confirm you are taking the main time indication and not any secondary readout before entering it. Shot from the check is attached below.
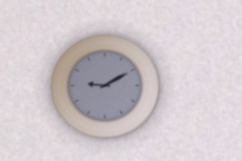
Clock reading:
**9:10**
